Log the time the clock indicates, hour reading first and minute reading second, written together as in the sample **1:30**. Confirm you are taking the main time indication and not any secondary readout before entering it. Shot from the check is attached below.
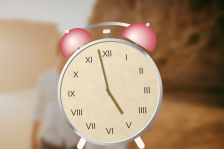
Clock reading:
**4:58**
